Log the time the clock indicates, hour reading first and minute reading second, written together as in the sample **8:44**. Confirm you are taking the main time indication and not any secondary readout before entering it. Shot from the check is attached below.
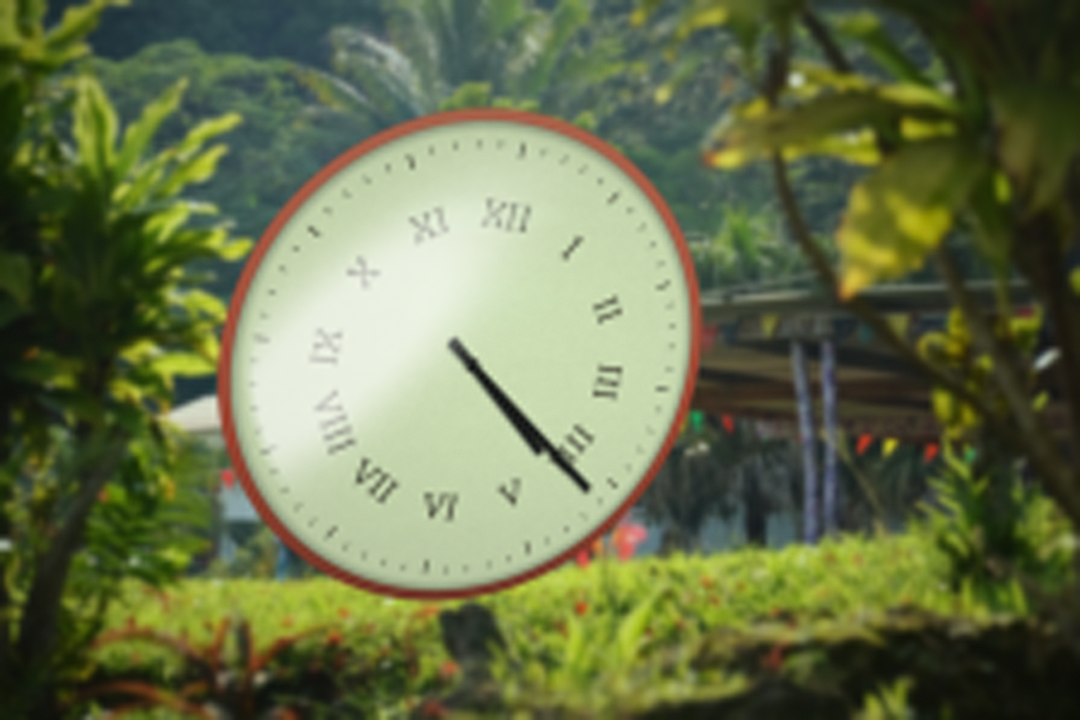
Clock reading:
**4:21**
